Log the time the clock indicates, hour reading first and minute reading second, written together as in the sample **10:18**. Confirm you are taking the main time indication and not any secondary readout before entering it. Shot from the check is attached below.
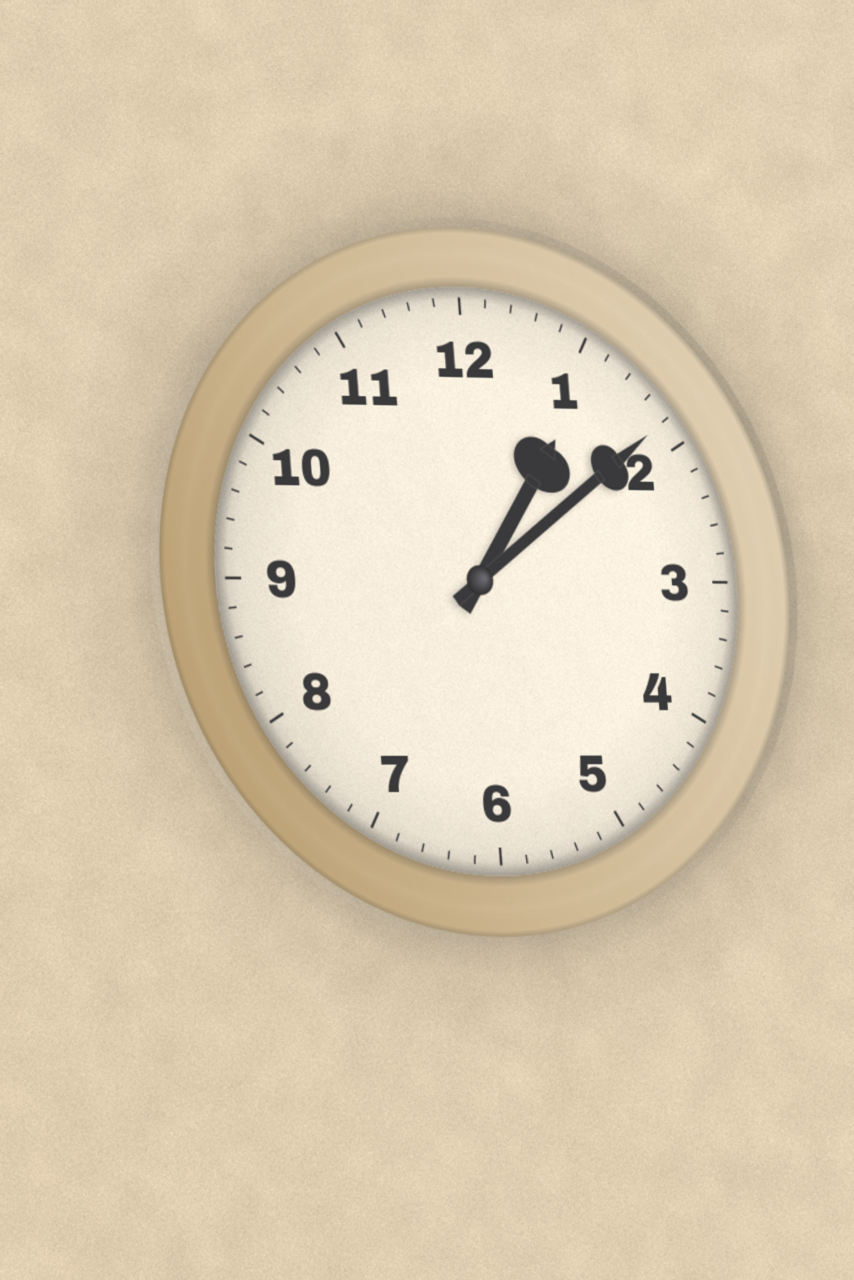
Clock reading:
**1:09**
